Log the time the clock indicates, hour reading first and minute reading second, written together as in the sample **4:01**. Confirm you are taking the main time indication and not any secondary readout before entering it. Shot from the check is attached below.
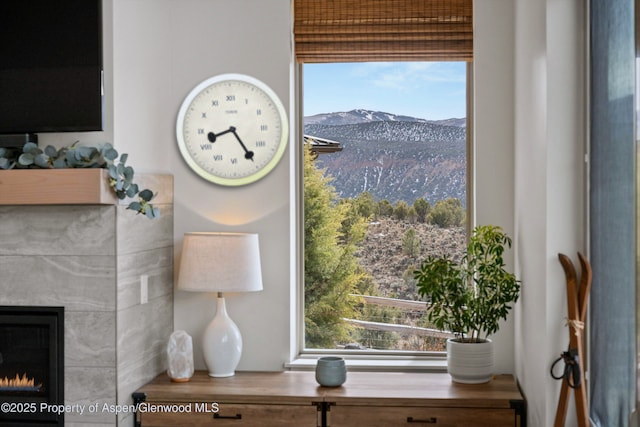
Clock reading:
**8:25**
